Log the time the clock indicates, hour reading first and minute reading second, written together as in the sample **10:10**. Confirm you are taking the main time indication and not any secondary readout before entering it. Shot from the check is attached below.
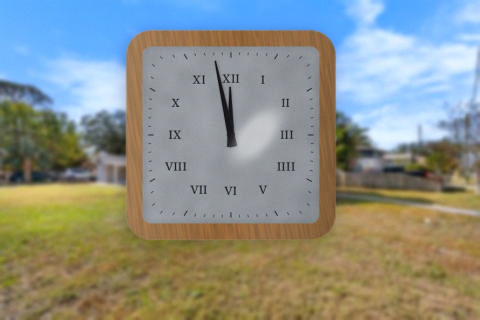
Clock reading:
**11:58**
